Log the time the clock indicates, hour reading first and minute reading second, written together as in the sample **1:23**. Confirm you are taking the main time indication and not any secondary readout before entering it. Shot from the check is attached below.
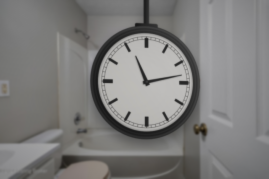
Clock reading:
**11:13**
